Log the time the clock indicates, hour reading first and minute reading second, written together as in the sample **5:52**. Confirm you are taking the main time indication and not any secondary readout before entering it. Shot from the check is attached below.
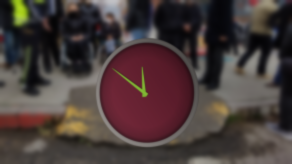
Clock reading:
**11:51**
